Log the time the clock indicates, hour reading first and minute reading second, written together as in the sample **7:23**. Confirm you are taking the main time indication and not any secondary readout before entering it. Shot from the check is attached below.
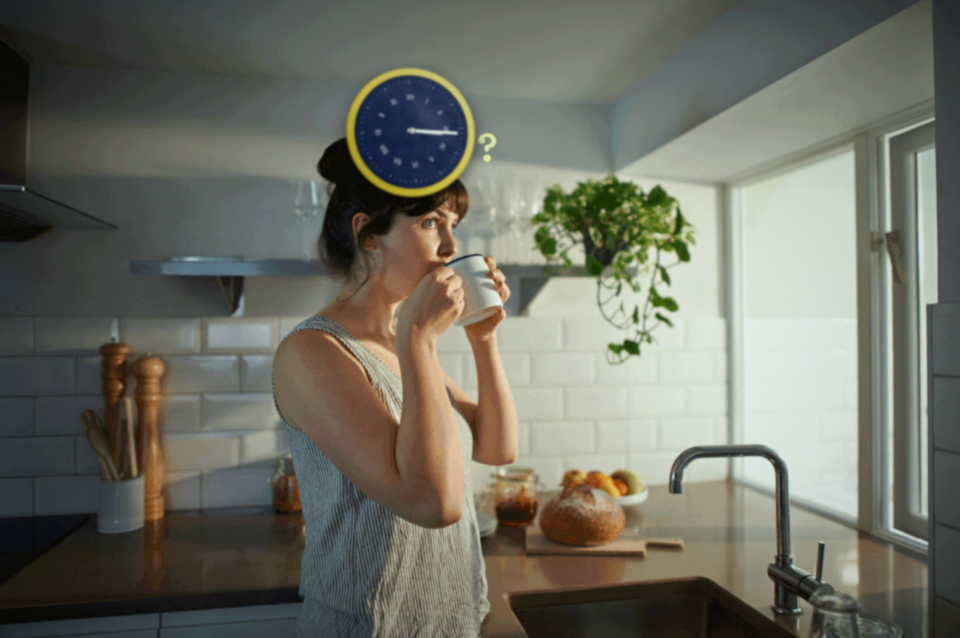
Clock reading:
**3:16**
